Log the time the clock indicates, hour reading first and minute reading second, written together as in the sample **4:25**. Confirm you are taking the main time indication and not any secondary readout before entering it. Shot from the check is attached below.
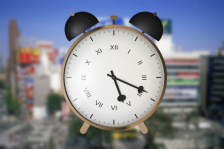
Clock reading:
**5:19**
